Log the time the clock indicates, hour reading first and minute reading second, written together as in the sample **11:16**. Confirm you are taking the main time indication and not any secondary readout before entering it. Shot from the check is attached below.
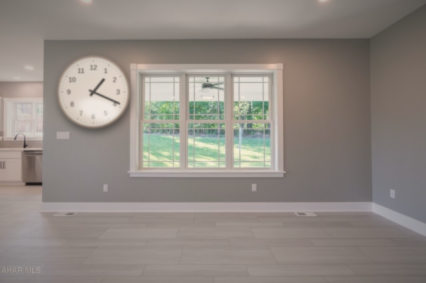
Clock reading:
**1:19**
